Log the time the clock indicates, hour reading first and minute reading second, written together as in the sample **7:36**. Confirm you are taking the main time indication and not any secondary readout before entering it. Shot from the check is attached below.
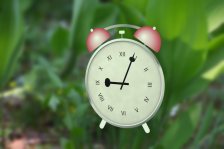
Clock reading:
**9:04**
